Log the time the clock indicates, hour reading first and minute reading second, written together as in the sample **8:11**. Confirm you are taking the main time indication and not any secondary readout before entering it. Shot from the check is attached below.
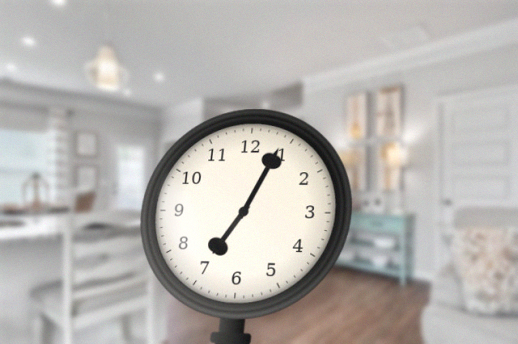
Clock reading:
**7:04**
